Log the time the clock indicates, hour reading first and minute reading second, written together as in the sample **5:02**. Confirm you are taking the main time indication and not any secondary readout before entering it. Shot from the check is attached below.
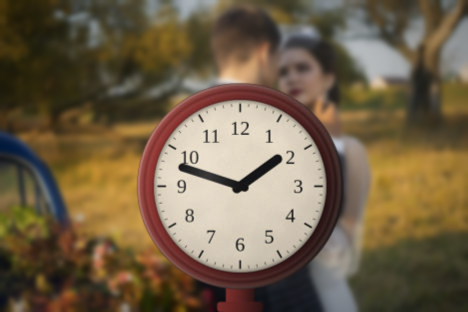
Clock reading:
**1:48**
